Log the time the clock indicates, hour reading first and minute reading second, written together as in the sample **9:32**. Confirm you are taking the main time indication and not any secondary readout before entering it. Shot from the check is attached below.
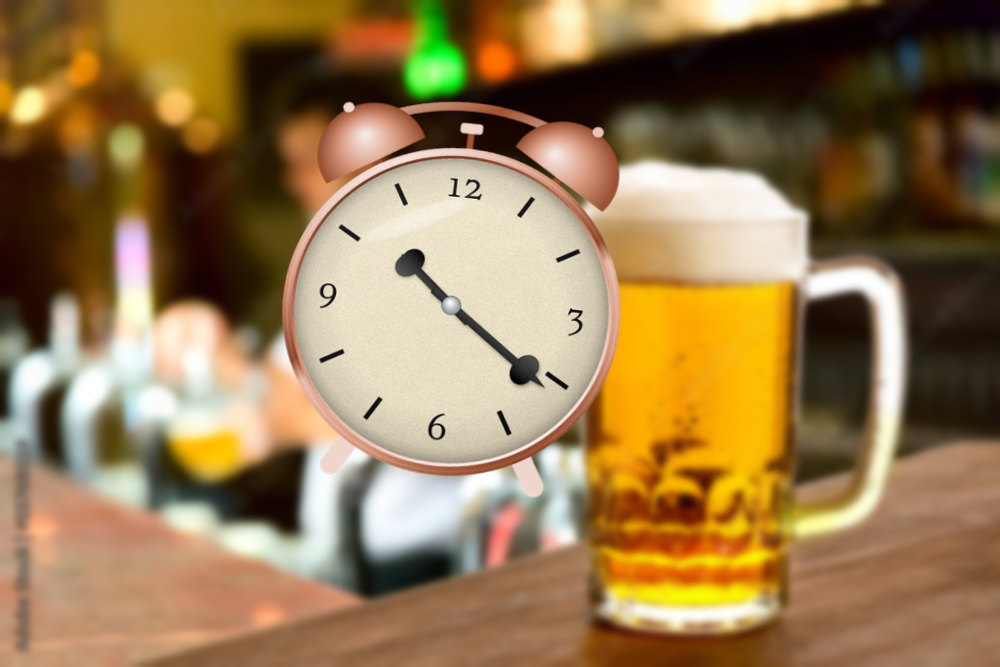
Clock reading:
**10:21**
